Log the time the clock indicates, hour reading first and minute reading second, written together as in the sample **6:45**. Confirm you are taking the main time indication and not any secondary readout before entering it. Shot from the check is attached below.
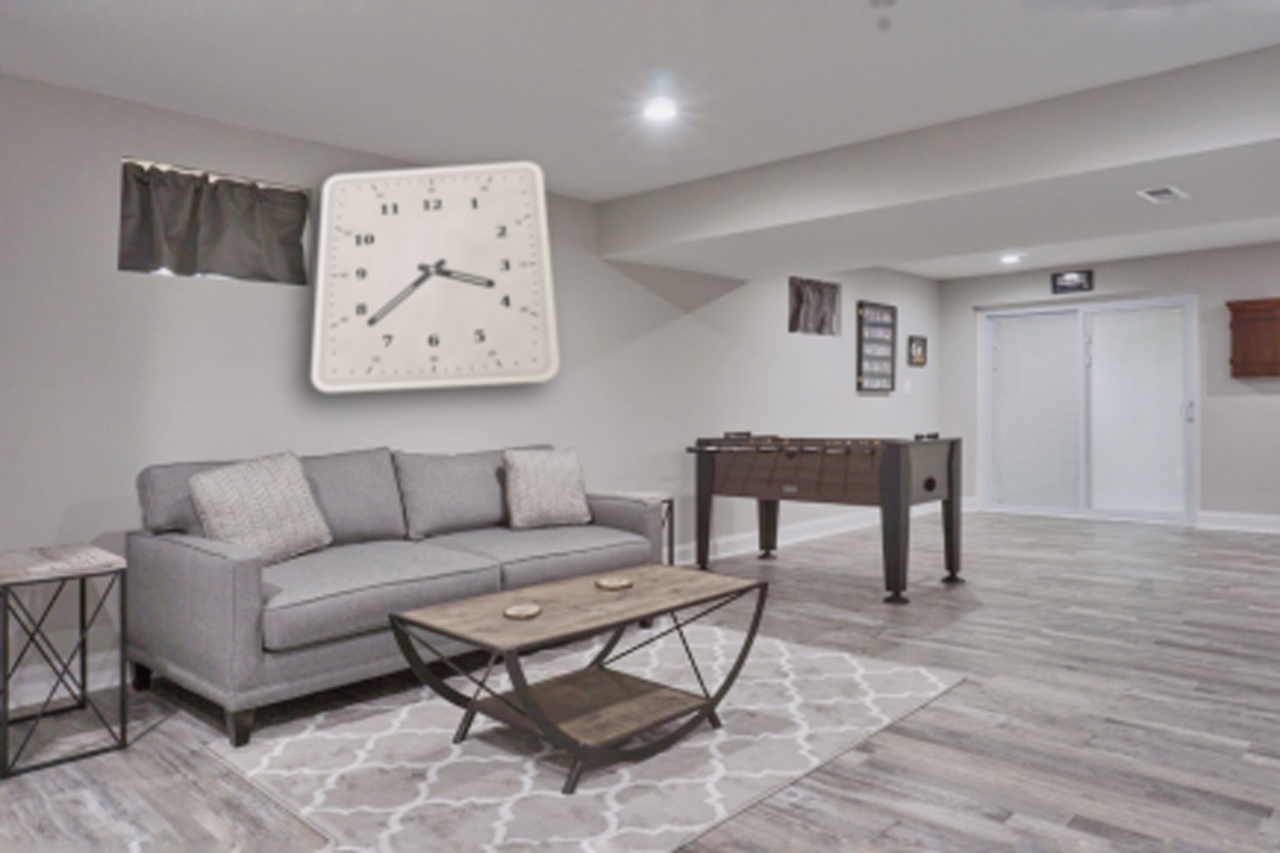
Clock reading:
**3:38**
